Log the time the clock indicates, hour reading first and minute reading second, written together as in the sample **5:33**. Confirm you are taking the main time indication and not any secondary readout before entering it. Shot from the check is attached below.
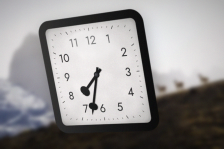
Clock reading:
**7:33**
